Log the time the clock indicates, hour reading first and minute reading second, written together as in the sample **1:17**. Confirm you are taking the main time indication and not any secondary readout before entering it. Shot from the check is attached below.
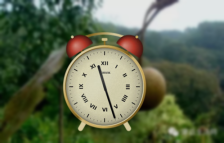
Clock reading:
**11:27**
